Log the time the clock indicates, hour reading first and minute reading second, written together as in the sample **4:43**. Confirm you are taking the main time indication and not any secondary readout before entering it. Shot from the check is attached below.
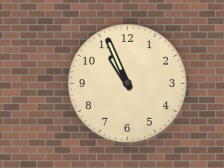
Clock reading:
**10:56**
